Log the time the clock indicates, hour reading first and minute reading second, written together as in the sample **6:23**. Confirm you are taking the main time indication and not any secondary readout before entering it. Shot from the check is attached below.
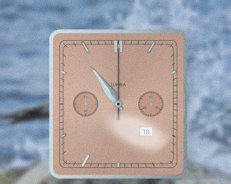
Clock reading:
**10:54**
